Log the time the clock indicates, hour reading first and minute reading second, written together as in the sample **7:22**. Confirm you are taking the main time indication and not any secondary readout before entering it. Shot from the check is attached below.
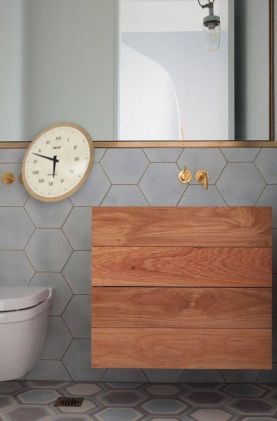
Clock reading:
**5:48**
